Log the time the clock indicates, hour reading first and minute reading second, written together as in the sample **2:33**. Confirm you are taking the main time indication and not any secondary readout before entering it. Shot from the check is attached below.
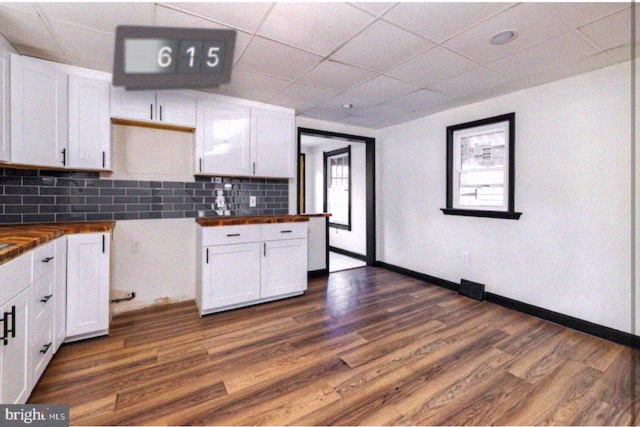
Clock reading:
**6:15**
